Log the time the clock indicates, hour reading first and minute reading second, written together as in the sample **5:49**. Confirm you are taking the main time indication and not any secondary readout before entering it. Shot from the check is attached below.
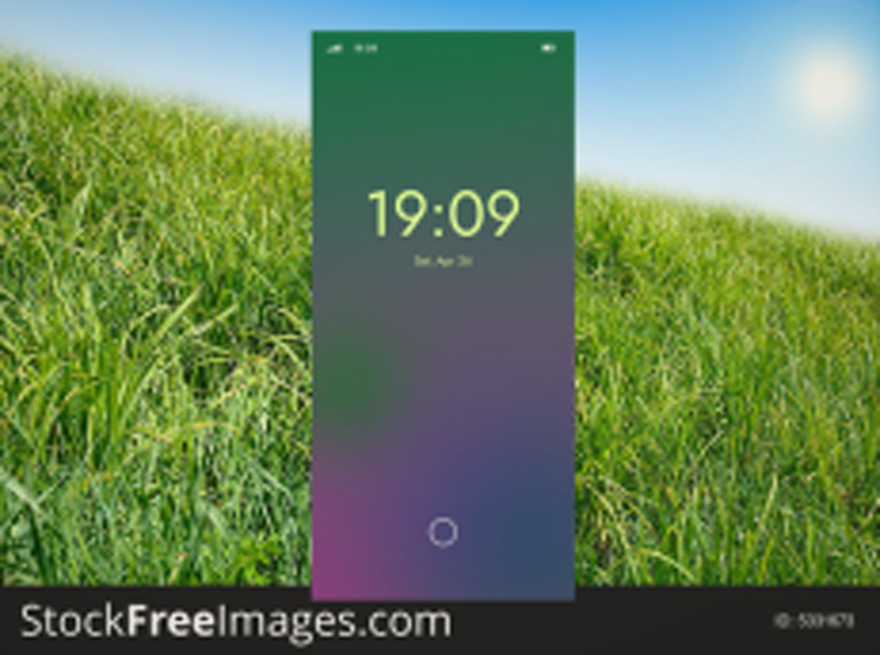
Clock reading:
**19:09**
